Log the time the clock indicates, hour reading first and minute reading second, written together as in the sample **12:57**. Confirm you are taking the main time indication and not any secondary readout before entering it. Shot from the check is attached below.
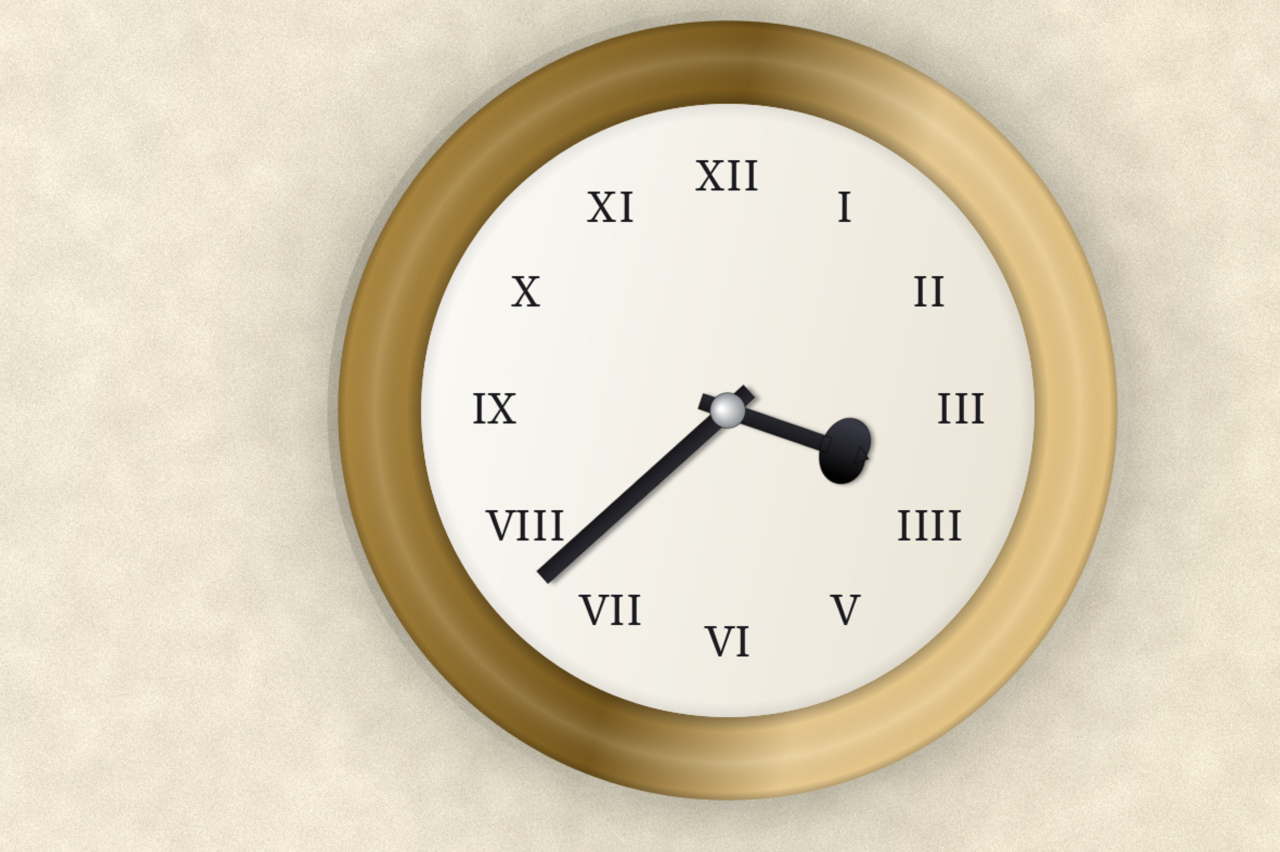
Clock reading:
**3:38**
